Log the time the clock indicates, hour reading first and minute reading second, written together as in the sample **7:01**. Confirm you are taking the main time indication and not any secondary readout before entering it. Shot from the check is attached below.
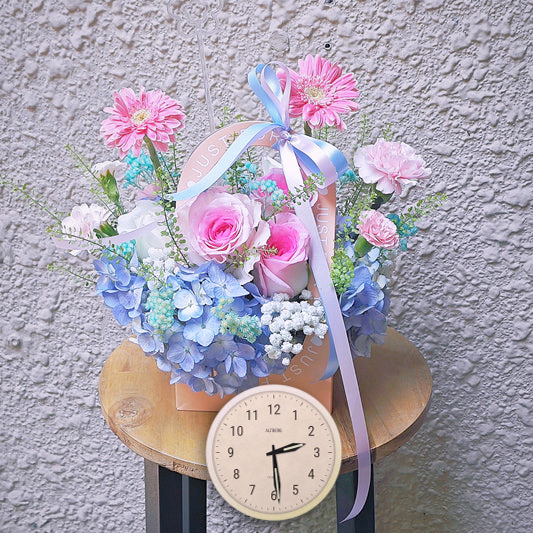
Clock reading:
**2:29**
